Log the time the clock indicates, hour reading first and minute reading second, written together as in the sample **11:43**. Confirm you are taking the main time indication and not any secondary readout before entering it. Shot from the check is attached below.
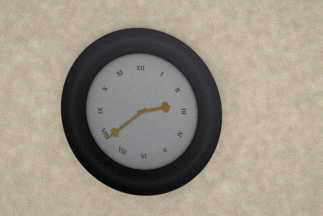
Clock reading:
**2:39**
